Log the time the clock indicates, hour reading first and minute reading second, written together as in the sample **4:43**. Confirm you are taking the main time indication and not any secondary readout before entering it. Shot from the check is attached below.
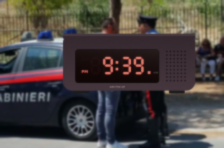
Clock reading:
**9:39**
